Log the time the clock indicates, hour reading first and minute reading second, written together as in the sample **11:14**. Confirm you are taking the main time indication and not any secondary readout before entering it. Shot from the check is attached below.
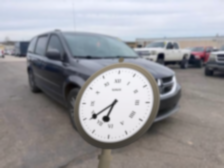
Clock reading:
**6:39**
